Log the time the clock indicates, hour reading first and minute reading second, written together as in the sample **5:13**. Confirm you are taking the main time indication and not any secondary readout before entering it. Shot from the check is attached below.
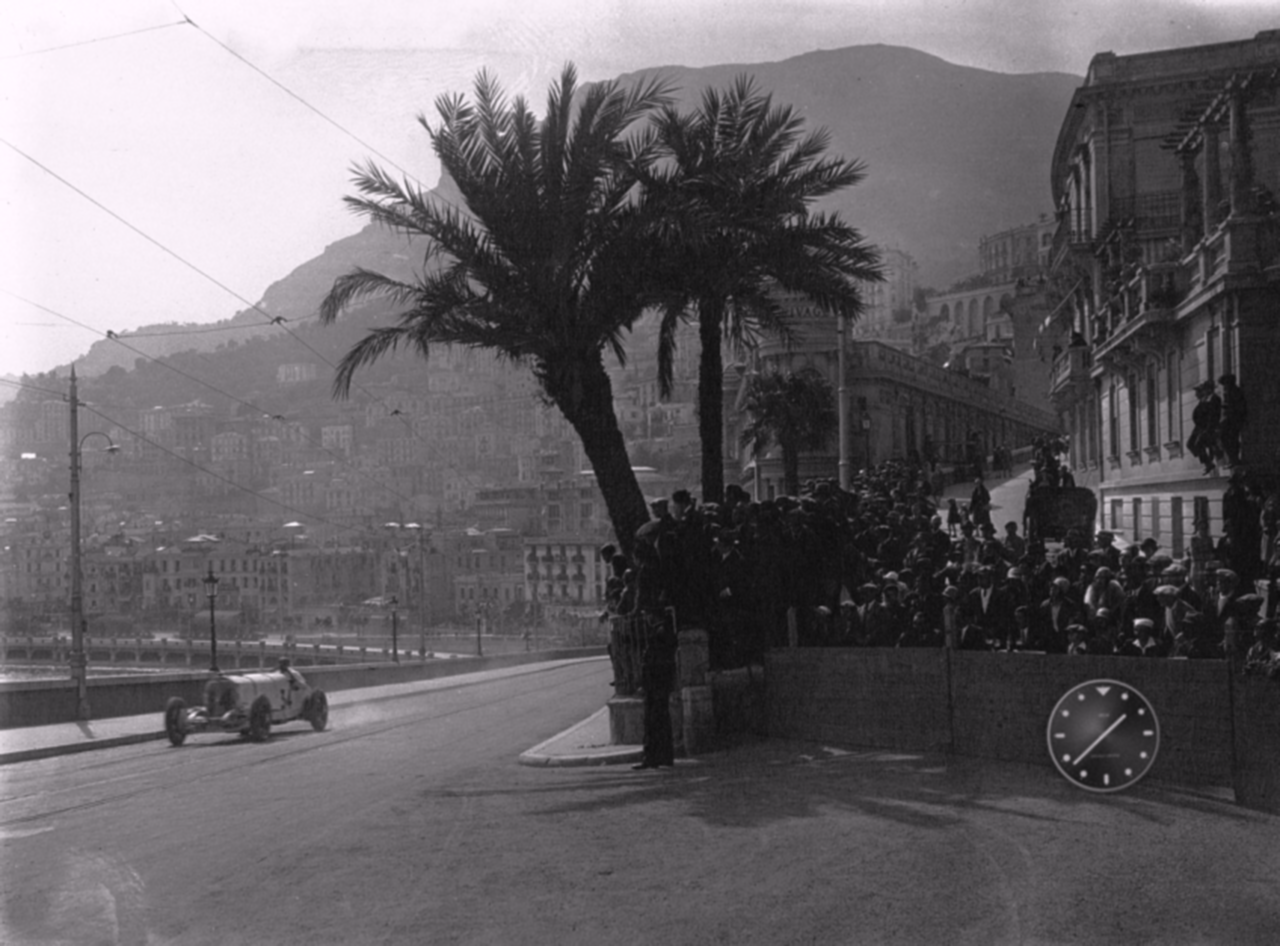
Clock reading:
**1:38**
